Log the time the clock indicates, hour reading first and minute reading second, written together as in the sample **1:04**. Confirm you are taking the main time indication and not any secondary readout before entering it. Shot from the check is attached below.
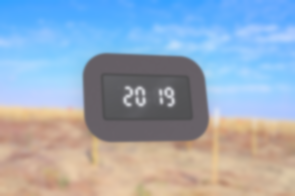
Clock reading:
**20:19**
